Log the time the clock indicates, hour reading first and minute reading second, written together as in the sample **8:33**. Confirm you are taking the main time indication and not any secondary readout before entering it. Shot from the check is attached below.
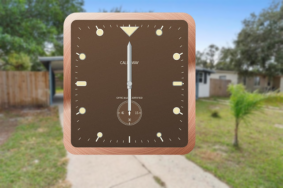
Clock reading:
**6:00**
